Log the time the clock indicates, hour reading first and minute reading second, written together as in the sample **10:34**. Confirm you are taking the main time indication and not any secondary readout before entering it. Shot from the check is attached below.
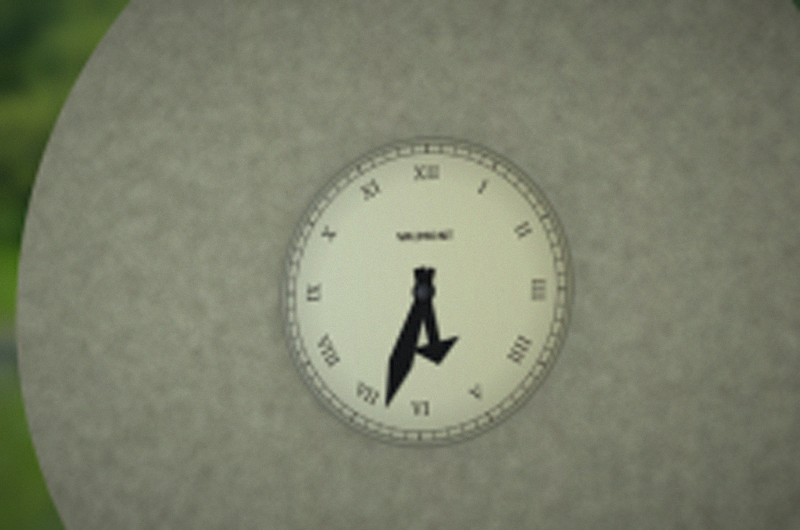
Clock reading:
**5:33**
